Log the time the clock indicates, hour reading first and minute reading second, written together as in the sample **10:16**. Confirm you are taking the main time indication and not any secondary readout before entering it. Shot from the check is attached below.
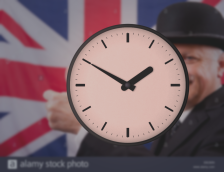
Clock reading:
**1:50**
